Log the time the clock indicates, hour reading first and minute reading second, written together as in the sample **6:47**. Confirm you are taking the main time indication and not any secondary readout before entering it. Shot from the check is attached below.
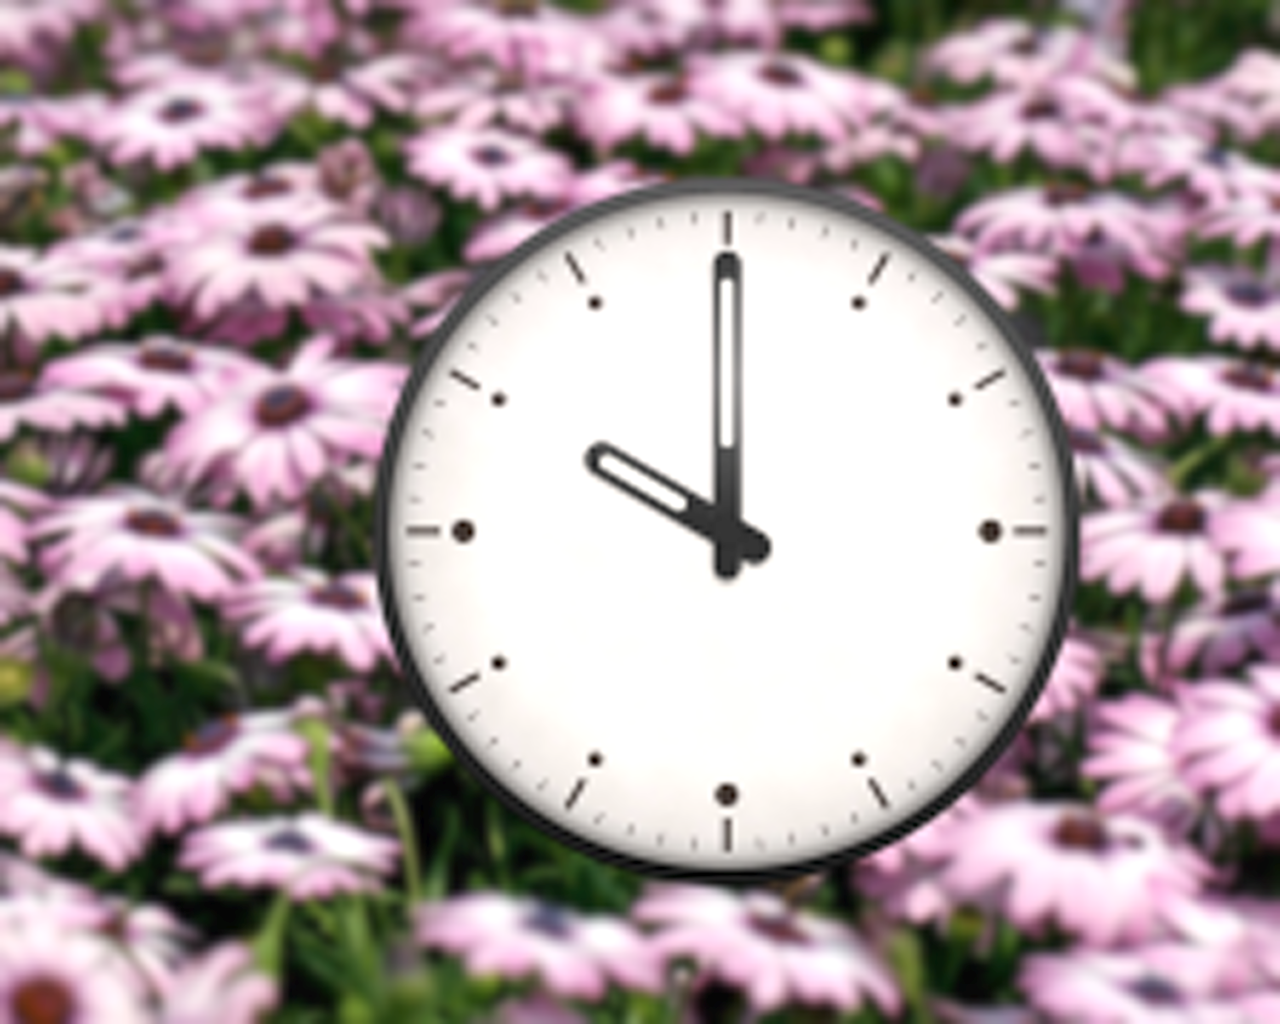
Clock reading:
**10:00**
